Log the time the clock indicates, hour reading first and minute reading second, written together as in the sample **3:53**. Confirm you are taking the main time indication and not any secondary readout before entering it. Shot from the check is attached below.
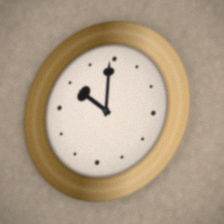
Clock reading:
**9:59**
